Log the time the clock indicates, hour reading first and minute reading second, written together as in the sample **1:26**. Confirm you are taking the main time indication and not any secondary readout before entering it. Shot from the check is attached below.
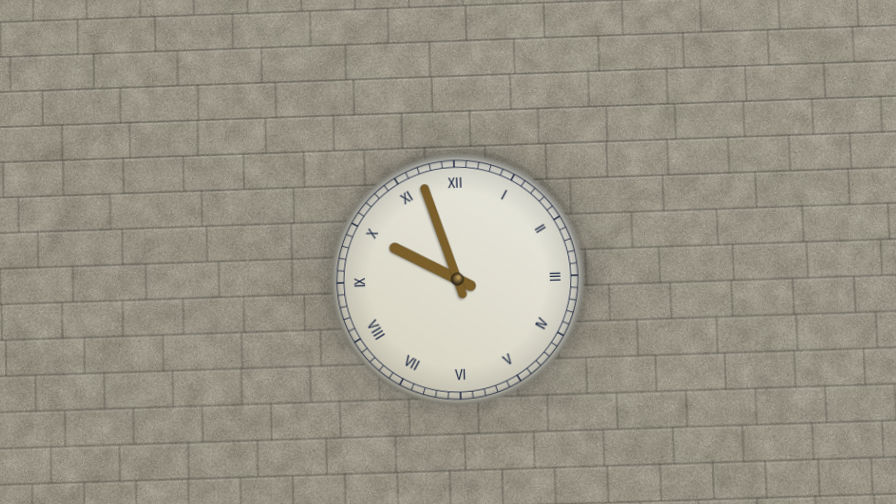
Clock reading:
**9:57**
